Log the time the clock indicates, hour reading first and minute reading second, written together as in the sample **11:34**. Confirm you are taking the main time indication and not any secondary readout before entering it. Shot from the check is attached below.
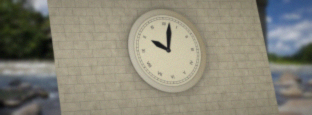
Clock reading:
**10:02**
